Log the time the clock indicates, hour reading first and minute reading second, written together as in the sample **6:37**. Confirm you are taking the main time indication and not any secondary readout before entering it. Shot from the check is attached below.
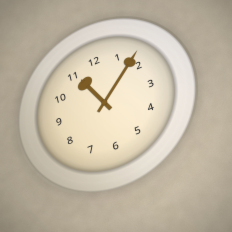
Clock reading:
**11:08**
